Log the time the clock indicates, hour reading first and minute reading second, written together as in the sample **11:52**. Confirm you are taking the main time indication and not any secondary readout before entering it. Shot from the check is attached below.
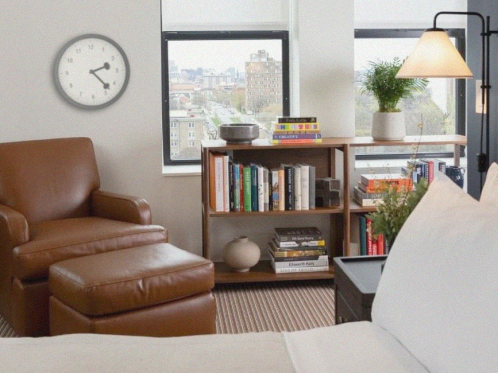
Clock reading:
**2:23**
